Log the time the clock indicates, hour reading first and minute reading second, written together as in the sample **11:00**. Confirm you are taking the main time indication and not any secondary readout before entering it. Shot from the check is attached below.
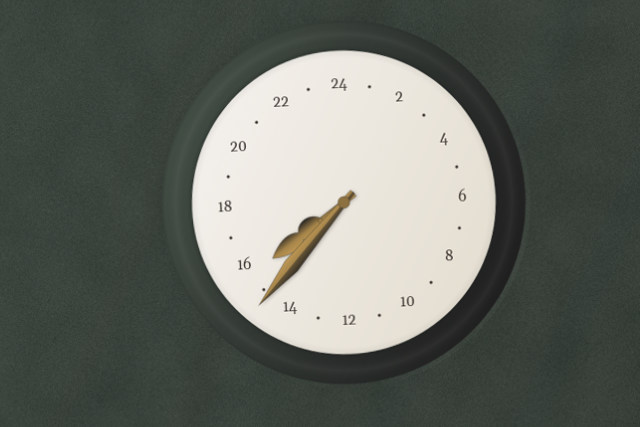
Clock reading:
**15:37**
